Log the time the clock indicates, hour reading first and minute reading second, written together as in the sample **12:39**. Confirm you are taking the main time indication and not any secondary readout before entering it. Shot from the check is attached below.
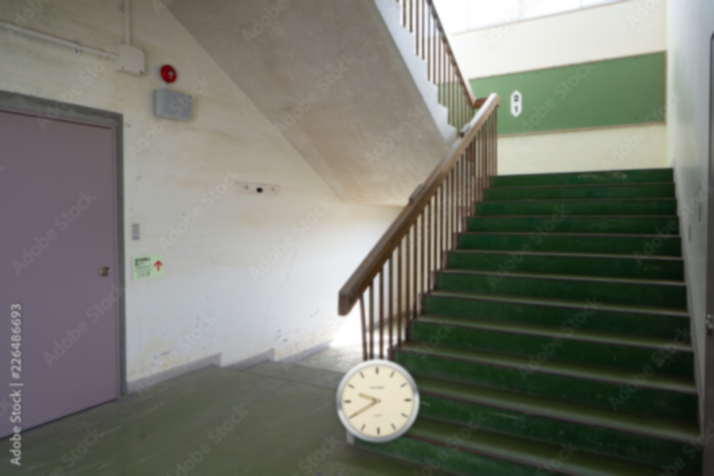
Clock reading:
**9:40**
